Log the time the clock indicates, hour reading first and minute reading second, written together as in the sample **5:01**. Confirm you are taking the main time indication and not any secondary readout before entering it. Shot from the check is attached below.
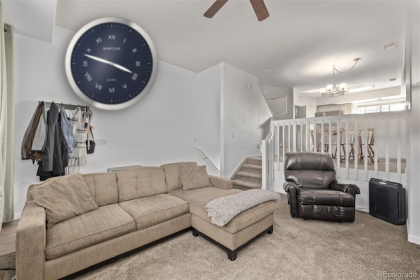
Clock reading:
**3:48**
